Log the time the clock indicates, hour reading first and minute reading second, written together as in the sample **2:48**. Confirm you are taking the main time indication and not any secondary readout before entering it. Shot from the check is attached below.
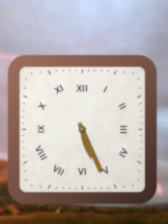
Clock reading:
**5:26**
